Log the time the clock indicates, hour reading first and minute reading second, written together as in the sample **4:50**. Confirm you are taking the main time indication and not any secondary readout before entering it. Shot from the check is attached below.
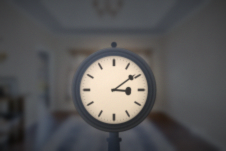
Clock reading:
**3:09**
